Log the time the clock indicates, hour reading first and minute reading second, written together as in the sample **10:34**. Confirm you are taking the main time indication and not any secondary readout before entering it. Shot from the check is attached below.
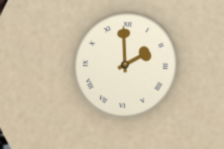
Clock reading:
**1:59**
